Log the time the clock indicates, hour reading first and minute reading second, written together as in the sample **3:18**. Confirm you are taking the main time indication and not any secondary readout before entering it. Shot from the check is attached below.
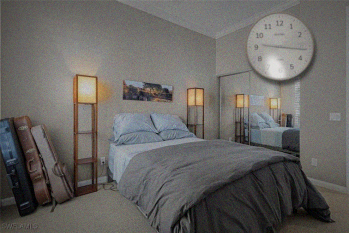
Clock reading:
**9:16**
